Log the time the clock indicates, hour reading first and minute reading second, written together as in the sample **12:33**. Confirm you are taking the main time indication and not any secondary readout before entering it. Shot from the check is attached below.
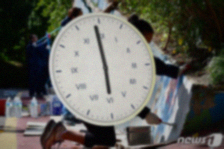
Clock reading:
**5:59**
